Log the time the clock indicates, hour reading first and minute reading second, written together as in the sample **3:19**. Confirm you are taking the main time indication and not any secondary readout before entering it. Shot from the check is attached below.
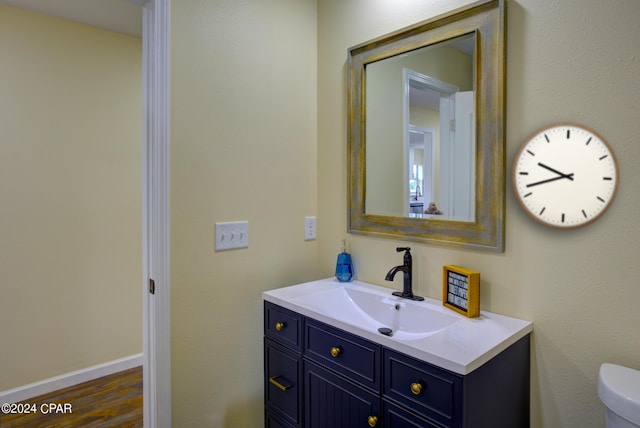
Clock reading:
**9:42**
